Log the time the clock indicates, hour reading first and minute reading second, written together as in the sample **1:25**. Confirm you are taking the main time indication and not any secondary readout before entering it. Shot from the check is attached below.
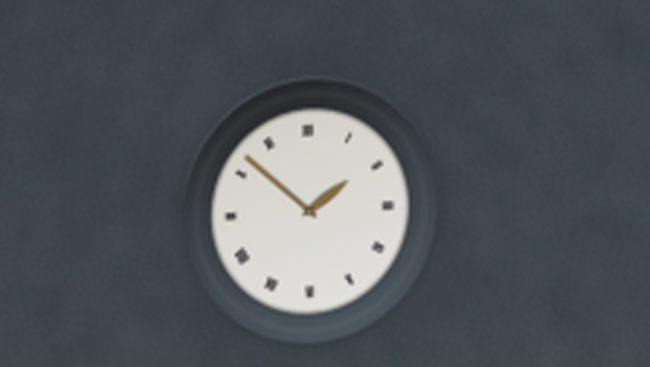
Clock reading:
**1:52**
